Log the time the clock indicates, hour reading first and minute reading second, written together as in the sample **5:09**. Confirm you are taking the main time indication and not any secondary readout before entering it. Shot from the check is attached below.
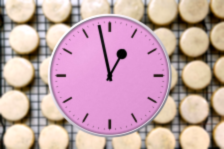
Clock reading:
**12:58**
